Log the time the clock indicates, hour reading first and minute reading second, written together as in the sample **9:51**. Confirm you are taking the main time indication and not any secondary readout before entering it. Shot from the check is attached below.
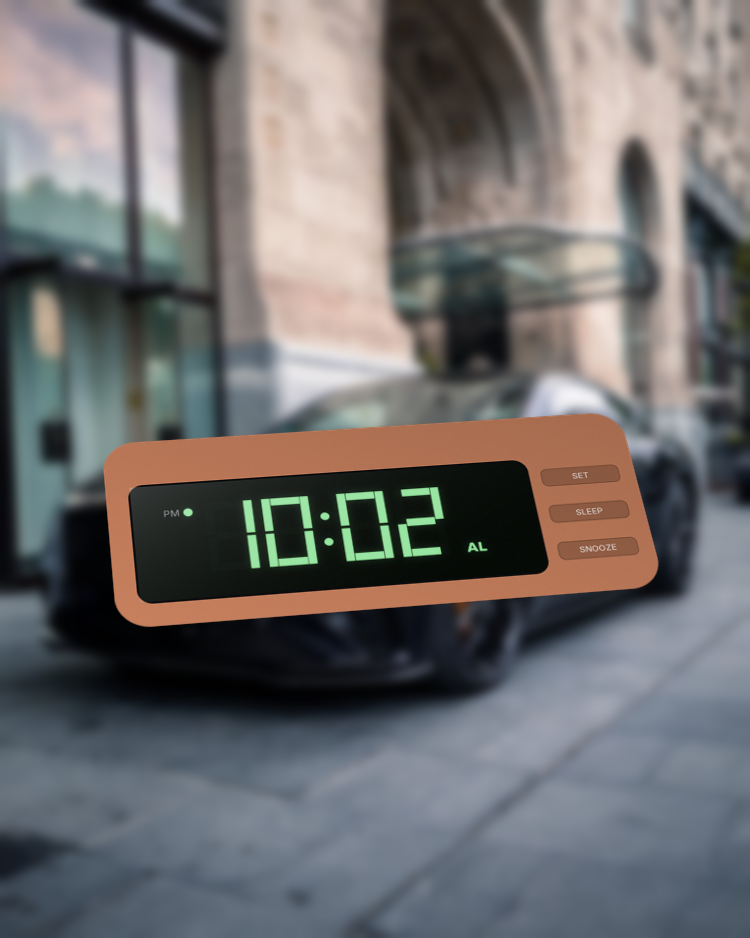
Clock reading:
**10:02**
